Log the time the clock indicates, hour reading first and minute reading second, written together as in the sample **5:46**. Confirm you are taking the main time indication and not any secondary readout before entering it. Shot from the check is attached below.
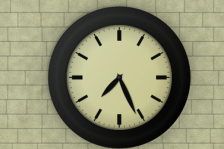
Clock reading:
**7:26**
